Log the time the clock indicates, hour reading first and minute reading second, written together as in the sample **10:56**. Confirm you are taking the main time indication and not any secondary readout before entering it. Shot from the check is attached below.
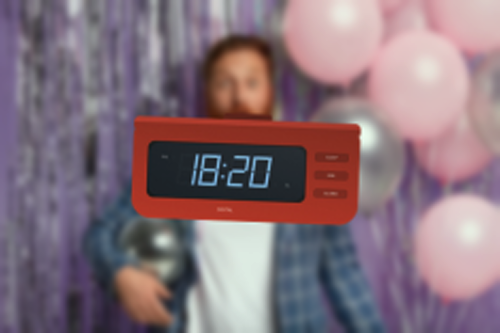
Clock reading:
**18:20**
